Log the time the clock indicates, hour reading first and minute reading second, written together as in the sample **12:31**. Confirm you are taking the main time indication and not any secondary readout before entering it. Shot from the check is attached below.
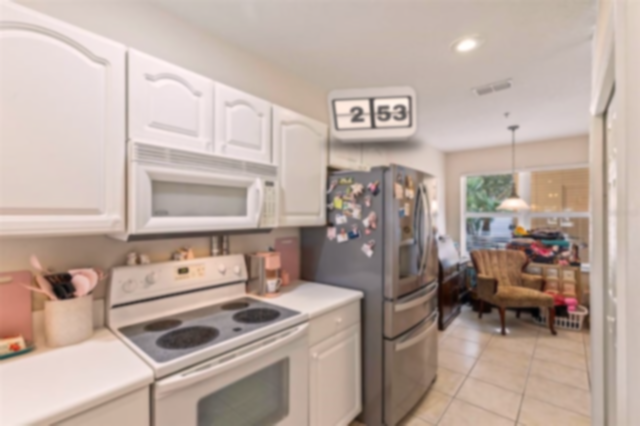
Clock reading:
**2:53**
